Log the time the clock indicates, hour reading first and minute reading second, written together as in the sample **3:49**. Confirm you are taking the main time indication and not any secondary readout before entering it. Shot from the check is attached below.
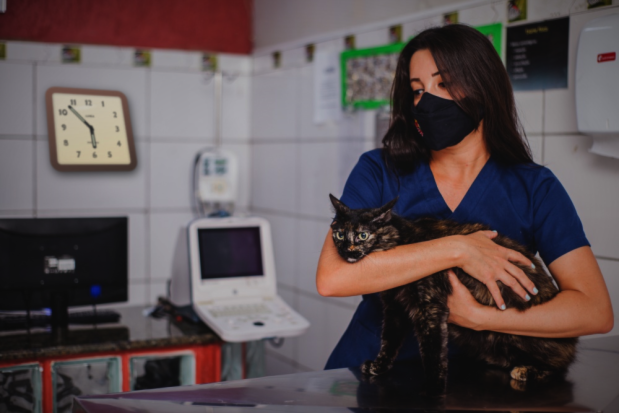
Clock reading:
**5:53**
